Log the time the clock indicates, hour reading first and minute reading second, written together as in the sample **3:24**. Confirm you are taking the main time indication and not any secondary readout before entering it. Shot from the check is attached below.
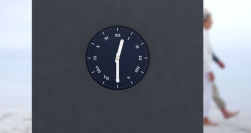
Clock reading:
**12:30**
